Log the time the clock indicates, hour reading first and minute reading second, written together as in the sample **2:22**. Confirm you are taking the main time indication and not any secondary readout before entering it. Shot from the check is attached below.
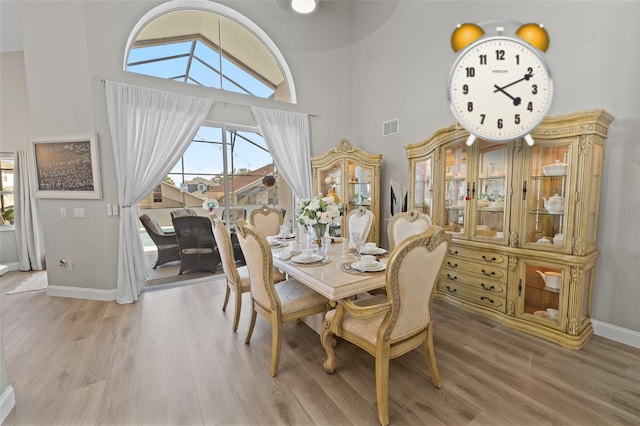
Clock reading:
**4:11**
